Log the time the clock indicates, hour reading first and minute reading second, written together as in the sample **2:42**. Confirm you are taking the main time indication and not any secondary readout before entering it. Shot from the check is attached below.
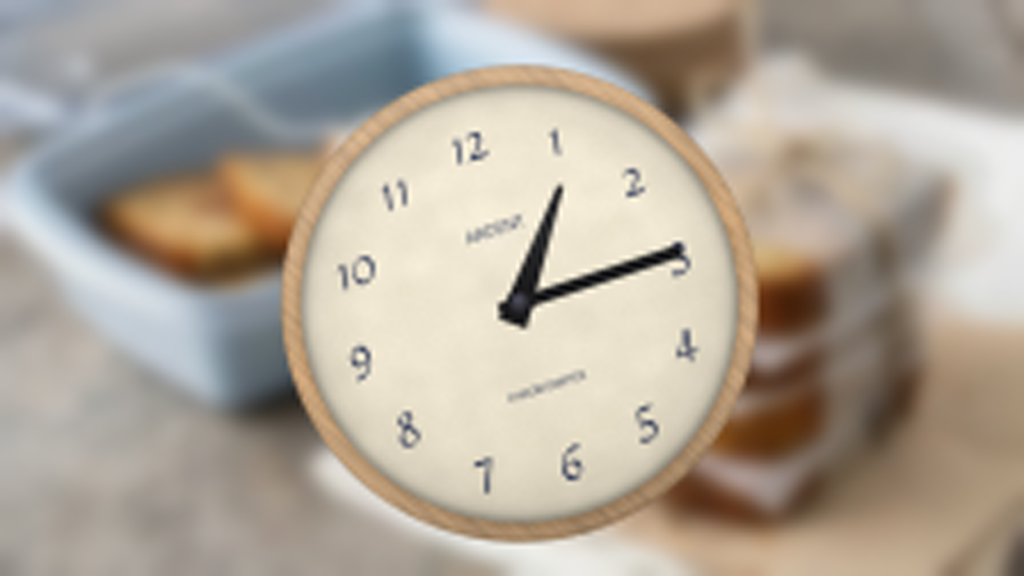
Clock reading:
**1:15**
